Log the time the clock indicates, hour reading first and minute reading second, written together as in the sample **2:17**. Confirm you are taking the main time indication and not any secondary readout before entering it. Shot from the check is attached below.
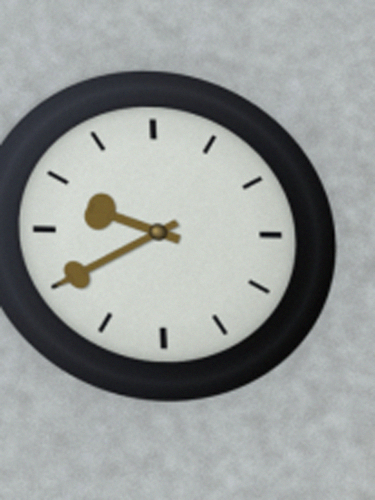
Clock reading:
**9:40**
